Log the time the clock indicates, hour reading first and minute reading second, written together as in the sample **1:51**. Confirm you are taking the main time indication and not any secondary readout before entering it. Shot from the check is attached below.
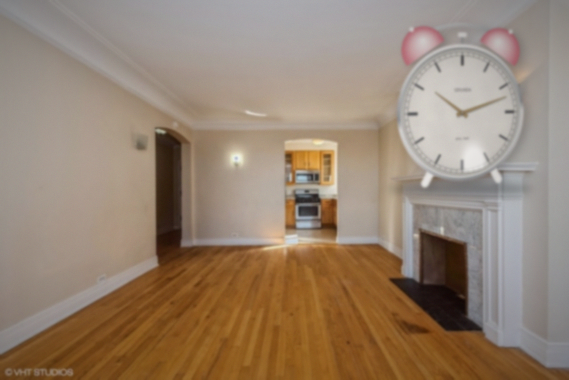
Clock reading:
**10:12**
